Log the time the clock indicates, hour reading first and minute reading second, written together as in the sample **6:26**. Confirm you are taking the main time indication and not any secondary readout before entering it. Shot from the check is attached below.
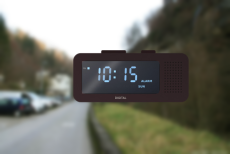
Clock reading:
**10:15**
